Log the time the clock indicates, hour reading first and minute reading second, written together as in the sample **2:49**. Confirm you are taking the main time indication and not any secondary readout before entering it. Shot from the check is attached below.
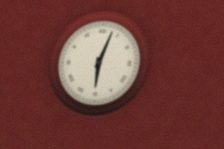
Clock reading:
**6:03**
